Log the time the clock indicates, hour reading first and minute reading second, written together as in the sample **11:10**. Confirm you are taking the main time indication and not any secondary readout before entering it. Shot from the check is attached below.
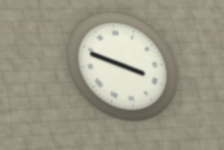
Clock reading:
**3:49**
